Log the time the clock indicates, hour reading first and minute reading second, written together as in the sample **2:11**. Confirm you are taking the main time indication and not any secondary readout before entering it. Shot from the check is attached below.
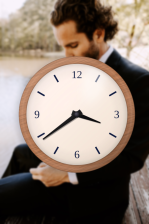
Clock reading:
**3:39**
